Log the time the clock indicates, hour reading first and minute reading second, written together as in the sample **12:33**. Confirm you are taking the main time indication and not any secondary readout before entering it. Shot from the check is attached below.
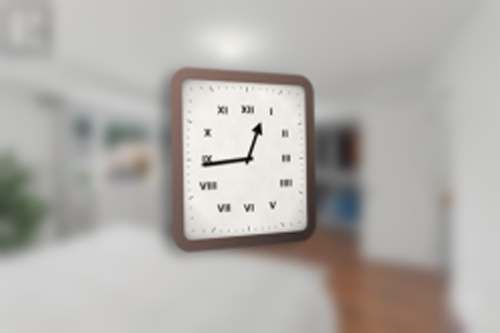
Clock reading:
**12:44**
